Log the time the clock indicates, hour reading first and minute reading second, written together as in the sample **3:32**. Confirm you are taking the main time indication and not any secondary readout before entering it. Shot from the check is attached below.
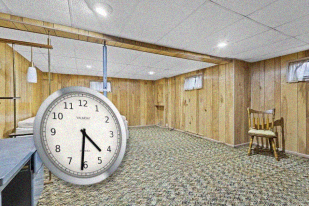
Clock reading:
**4:31**
